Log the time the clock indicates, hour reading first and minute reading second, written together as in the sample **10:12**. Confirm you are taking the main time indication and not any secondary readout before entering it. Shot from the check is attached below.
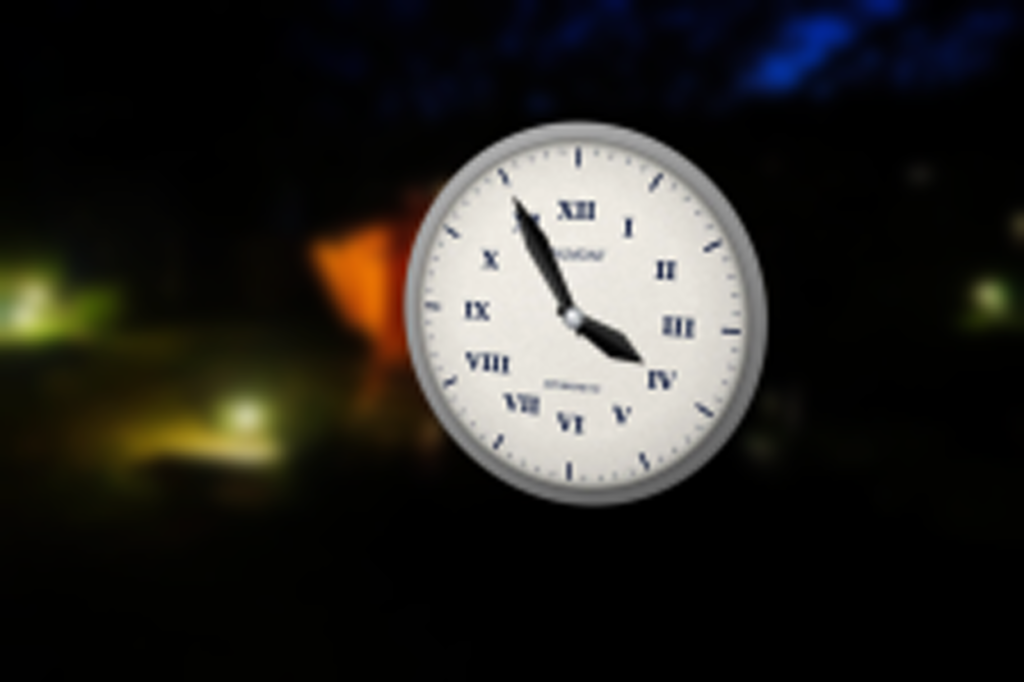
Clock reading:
**3:55**
